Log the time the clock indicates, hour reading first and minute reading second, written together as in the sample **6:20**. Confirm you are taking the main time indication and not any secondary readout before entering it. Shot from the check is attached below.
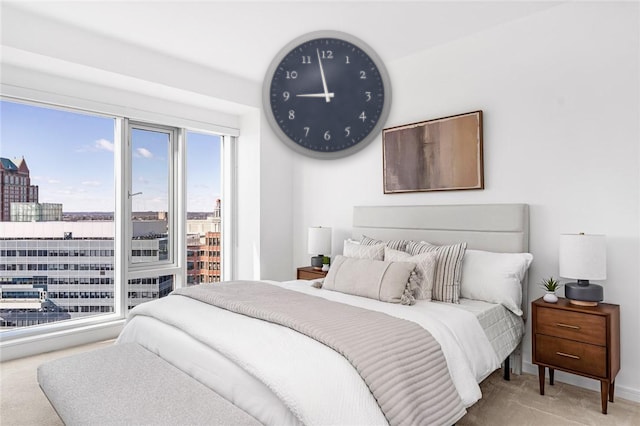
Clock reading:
**8:58**
